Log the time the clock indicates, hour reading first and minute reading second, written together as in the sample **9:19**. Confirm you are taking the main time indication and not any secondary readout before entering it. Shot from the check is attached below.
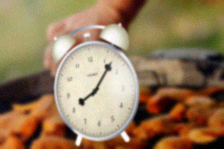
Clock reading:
**8:07**
